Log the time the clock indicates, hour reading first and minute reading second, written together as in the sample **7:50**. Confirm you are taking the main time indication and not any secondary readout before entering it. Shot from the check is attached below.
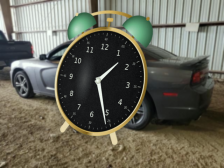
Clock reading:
**1:26**
